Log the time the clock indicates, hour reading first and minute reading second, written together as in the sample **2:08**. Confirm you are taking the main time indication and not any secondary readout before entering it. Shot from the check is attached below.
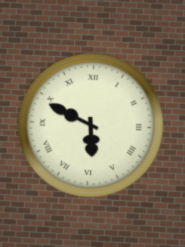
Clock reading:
**5:49**
